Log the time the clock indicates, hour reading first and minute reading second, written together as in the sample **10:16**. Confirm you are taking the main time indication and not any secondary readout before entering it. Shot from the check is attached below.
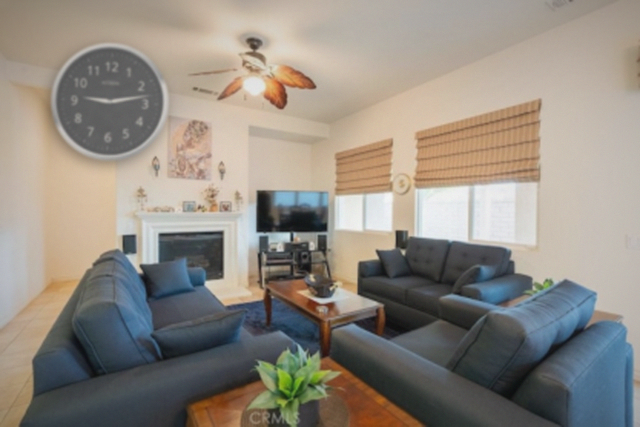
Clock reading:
**9:13**
